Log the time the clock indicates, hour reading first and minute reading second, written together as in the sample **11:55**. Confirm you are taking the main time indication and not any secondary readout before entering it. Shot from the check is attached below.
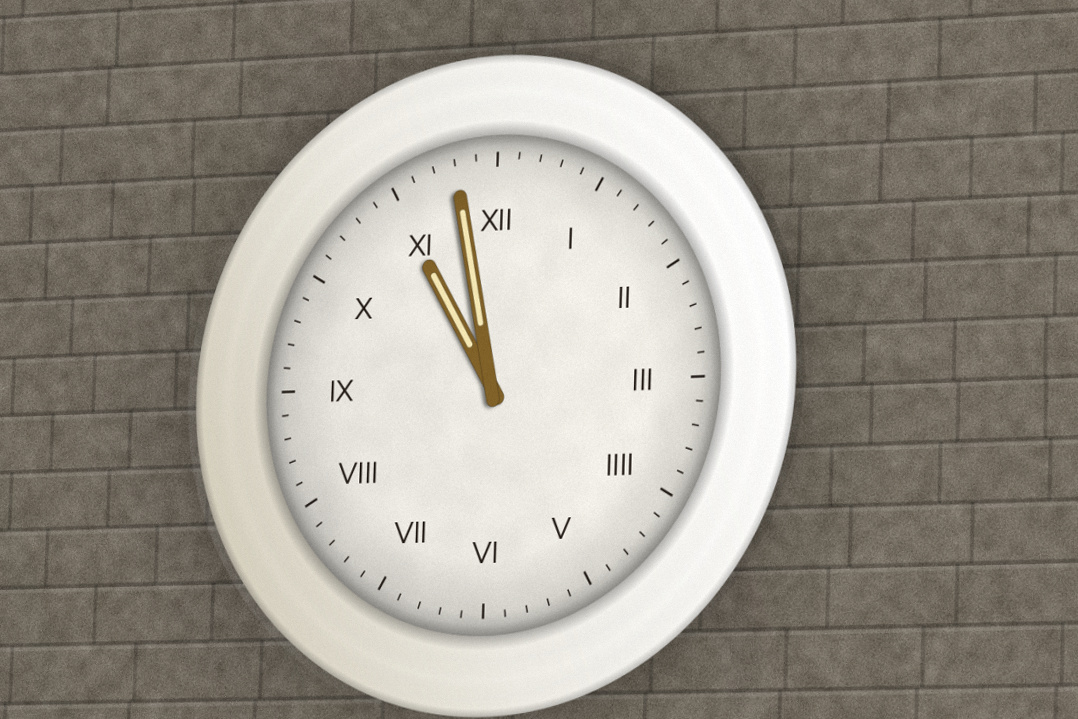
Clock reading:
**10:58**
